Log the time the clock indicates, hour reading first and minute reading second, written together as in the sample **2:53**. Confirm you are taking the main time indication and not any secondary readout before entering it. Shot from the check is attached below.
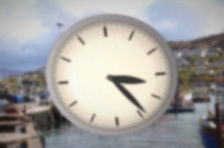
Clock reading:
**3:24**
